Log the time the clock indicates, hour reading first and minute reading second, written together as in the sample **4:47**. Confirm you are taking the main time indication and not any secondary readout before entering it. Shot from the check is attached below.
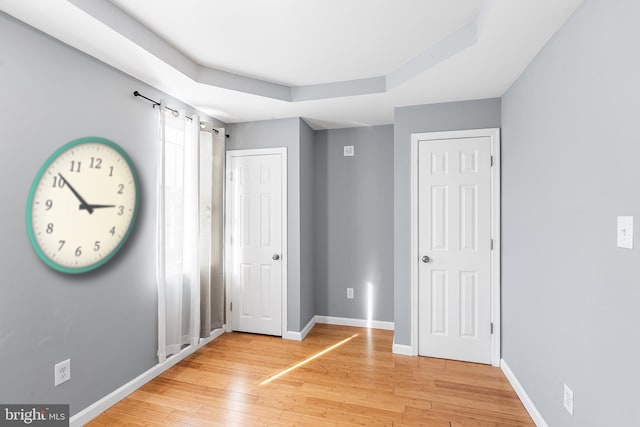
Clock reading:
**2:51**
